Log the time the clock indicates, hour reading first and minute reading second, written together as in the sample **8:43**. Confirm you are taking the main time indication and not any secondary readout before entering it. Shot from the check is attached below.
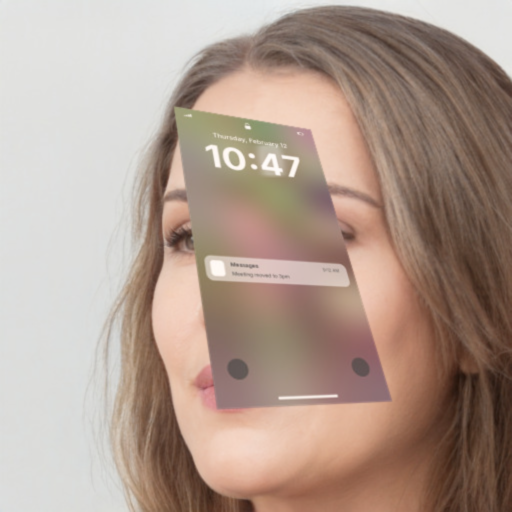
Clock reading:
**10:47**
